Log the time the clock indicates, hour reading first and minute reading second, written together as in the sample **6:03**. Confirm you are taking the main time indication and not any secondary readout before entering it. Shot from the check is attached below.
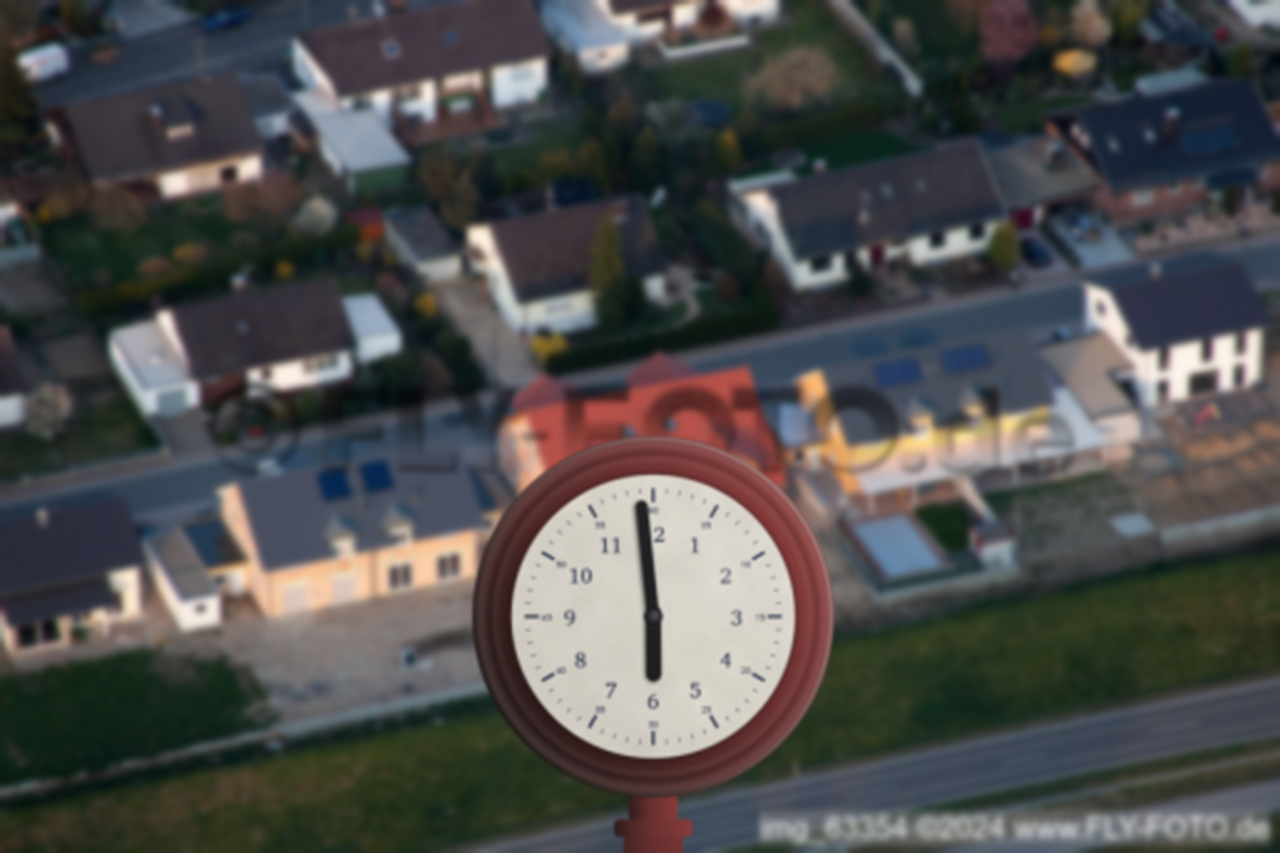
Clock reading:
**5:59**
